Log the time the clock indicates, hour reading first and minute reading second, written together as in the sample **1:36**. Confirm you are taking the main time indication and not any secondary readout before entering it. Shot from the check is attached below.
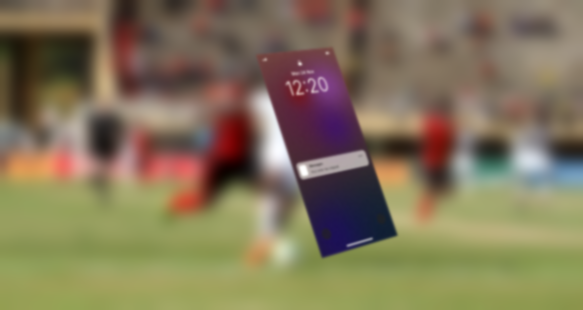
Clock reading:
**12:20**
